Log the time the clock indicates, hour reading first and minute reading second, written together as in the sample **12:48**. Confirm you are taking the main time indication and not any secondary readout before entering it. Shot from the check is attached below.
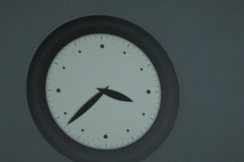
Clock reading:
**3:38**
